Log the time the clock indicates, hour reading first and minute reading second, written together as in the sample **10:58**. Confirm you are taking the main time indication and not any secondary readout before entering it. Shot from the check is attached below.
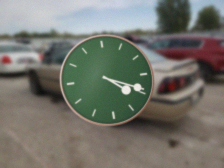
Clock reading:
**4:19**
